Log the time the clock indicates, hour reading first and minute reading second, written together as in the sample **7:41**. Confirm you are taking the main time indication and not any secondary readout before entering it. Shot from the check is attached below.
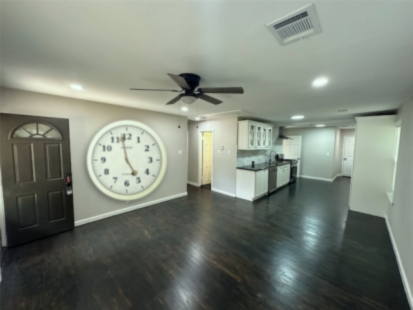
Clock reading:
**4:58**
